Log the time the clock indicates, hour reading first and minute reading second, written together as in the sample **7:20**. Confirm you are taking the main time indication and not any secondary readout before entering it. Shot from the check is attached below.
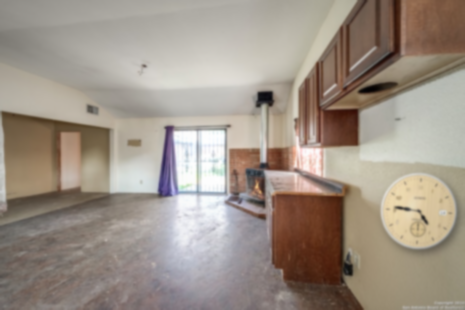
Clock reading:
**4:46**
